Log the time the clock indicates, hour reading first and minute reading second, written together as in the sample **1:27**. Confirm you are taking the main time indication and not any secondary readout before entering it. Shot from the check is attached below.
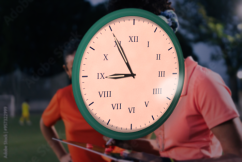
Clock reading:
**8:55**
